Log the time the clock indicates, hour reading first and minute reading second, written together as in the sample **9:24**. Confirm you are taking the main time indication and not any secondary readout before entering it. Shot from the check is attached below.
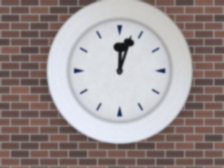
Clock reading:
**12:03**
